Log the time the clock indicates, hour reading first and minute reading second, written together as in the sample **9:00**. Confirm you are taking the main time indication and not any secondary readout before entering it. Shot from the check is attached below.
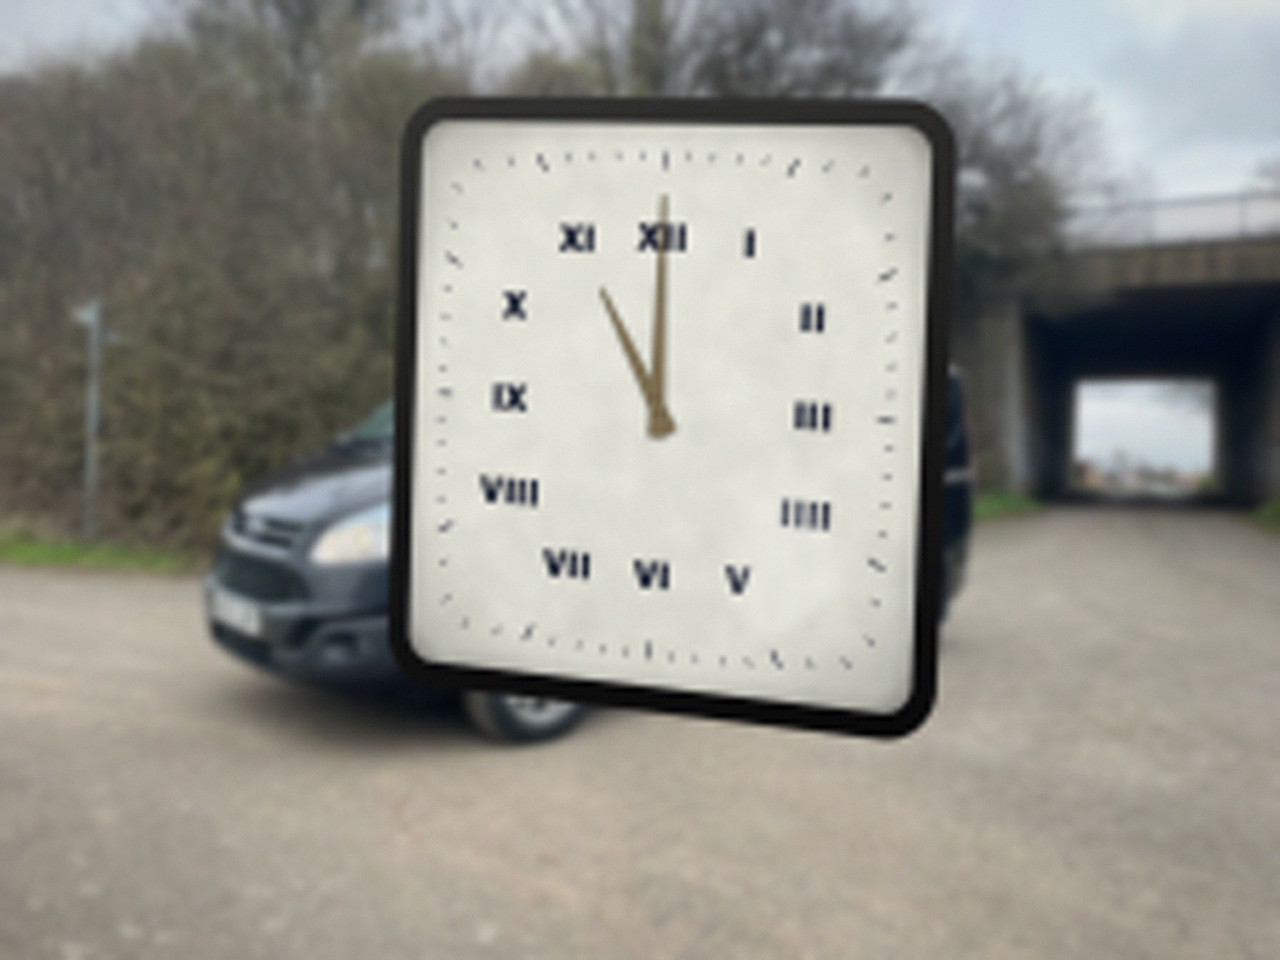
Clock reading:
**11:00**
